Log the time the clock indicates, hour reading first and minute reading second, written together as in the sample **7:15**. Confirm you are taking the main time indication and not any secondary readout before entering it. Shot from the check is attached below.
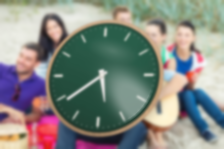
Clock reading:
**5:39**
